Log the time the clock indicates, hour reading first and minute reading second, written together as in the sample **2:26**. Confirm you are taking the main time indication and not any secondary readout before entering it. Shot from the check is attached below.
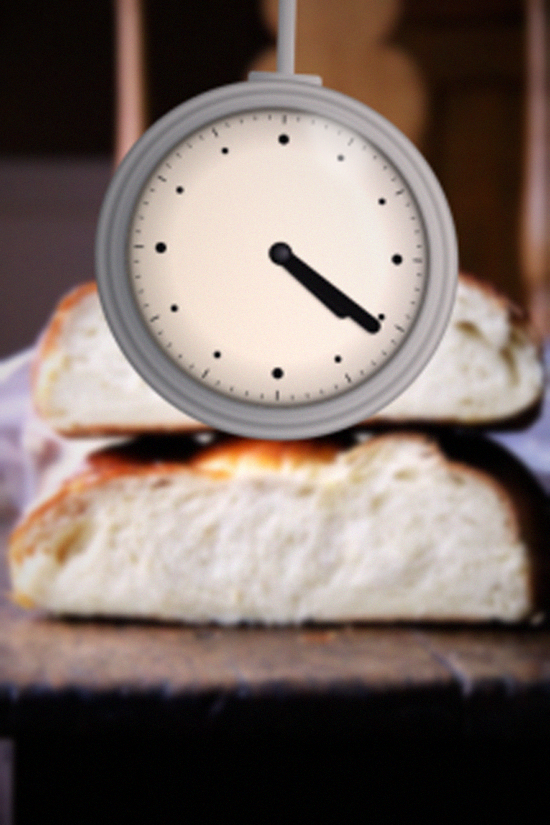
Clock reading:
**4:21**
